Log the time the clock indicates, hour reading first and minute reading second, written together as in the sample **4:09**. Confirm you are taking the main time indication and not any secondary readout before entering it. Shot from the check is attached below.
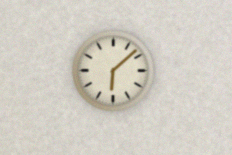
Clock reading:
**6:08**
